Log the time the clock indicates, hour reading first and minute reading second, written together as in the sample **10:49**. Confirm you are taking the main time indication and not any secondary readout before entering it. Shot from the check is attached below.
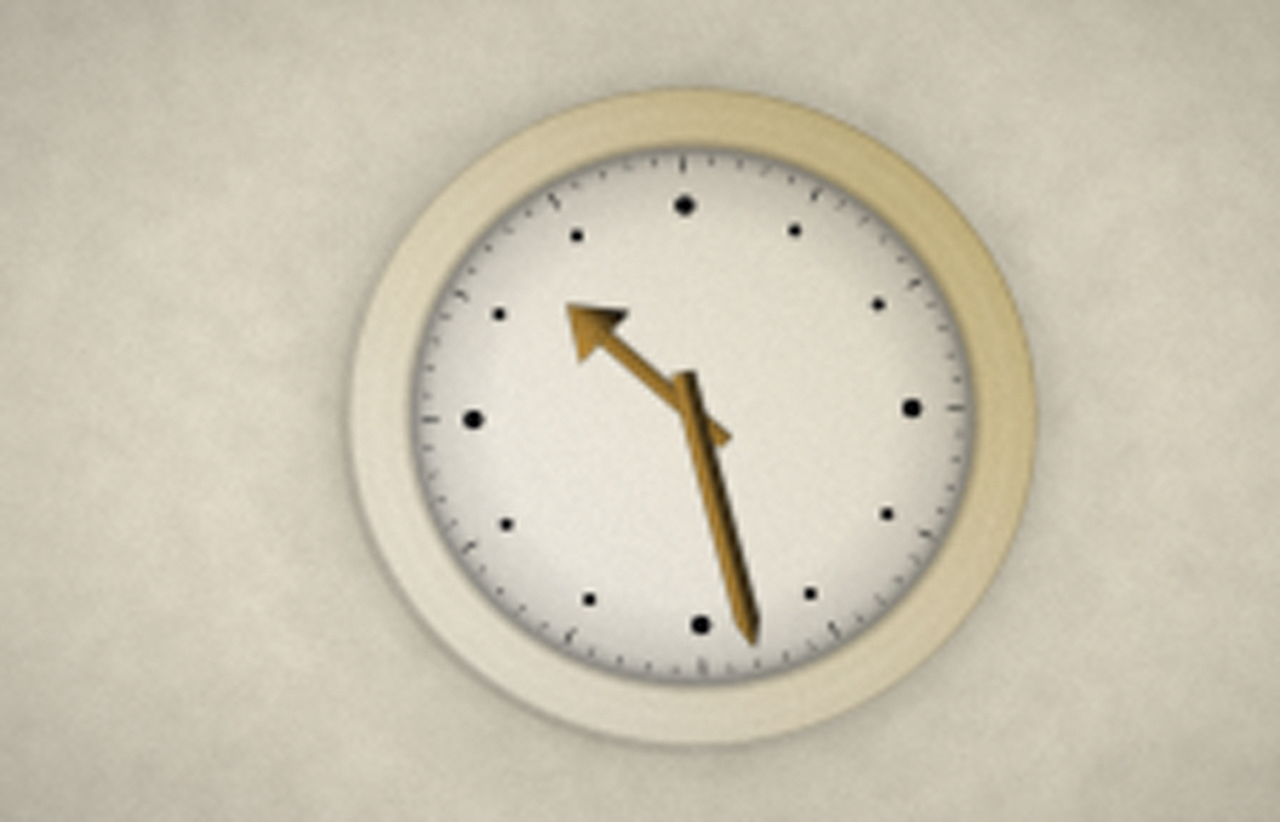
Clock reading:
**10:28**
